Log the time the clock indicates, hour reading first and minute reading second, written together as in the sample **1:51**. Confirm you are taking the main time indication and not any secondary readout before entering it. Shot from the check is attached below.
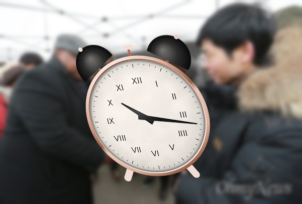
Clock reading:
**10:17**
